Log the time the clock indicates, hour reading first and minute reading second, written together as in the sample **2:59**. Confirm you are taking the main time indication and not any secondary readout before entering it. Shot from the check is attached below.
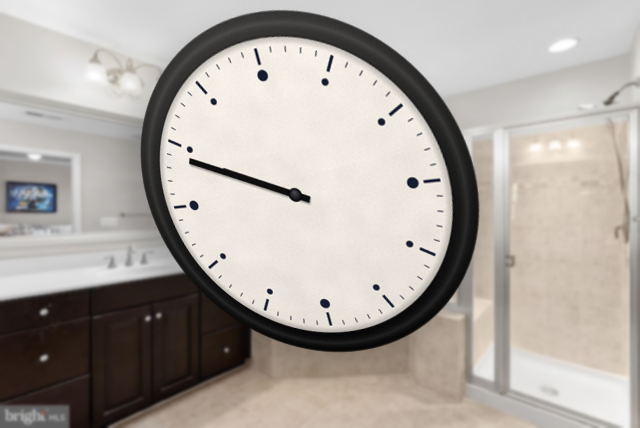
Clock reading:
**9:49**
